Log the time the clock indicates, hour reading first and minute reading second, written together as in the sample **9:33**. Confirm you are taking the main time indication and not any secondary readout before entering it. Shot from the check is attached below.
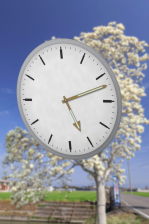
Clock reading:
**5:12**
